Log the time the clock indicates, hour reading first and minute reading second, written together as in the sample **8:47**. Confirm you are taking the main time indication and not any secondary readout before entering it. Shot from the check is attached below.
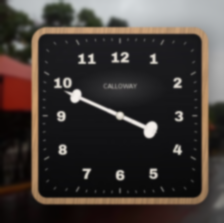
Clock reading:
**3:49**
